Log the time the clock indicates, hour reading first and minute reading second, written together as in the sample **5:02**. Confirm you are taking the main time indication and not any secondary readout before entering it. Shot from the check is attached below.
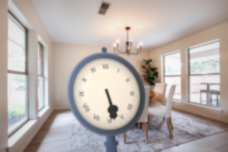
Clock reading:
**5:28**
